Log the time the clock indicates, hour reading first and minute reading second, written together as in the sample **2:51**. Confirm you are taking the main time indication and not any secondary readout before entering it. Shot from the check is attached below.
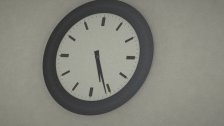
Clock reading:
**5:26**
